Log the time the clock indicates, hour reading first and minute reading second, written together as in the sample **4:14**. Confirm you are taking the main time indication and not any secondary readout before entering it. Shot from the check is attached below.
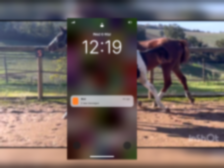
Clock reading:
**12:19**
